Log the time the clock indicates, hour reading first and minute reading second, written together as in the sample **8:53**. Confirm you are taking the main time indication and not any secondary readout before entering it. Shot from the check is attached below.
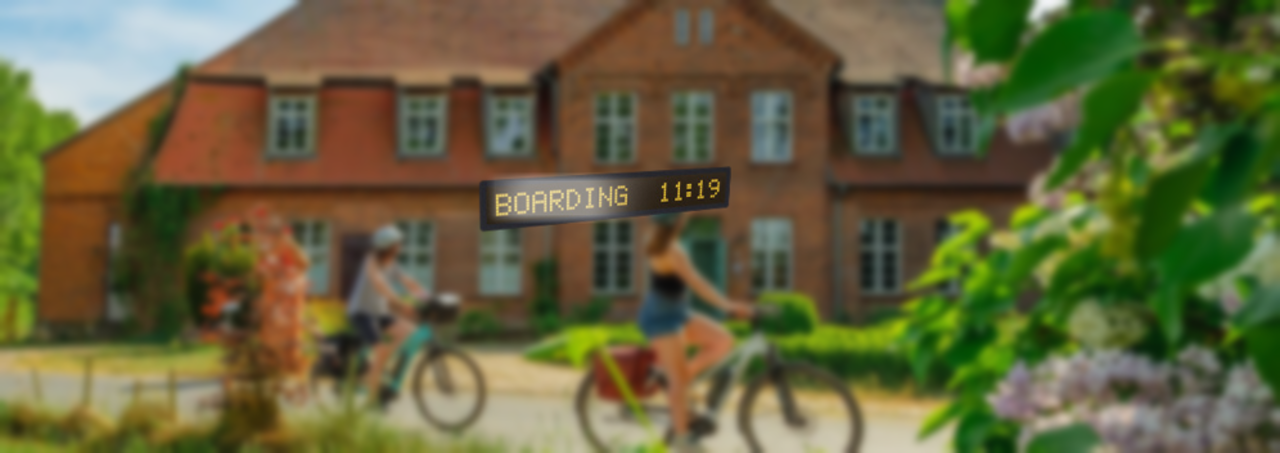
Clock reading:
**11:19**
